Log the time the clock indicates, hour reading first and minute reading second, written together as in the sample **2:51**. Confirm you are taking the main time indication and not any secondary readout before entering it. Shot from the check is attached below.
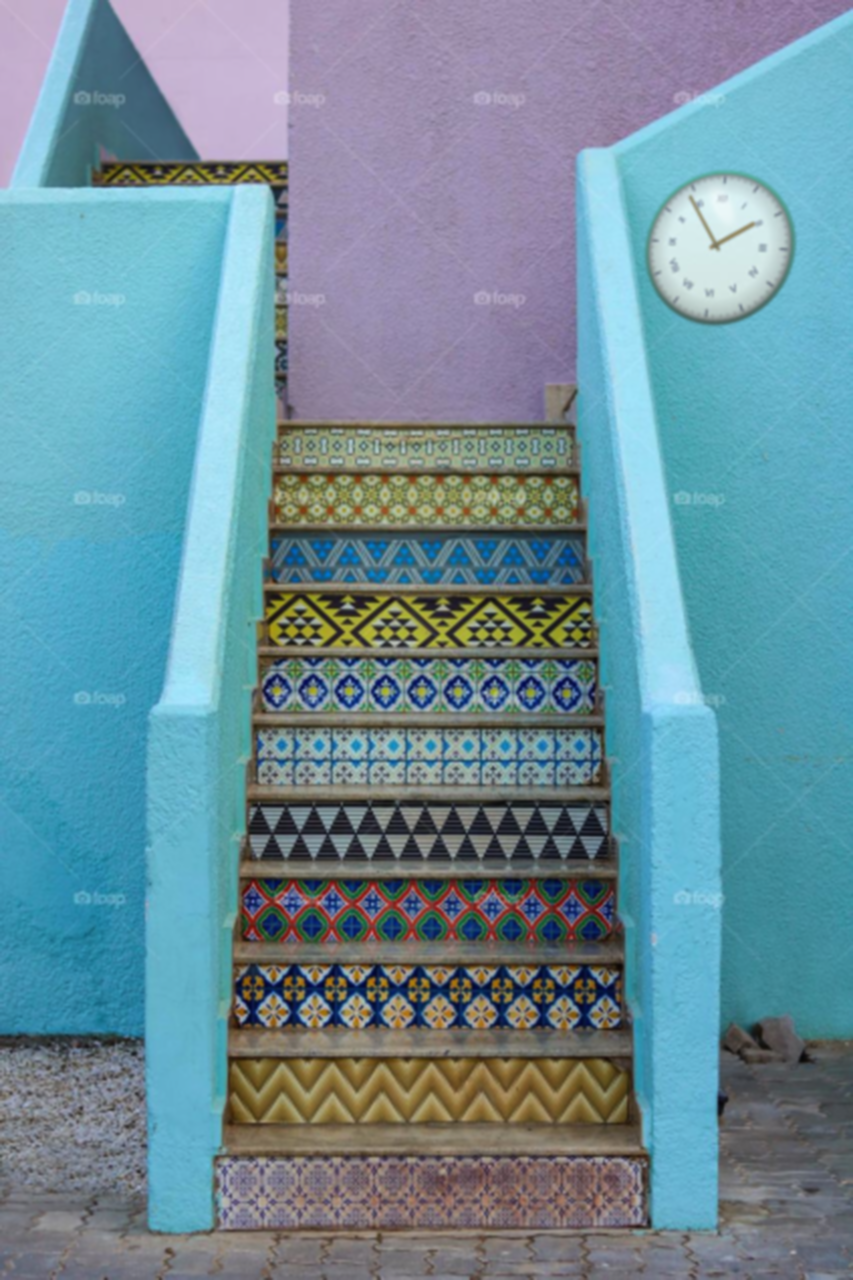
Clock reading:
**1:54**
